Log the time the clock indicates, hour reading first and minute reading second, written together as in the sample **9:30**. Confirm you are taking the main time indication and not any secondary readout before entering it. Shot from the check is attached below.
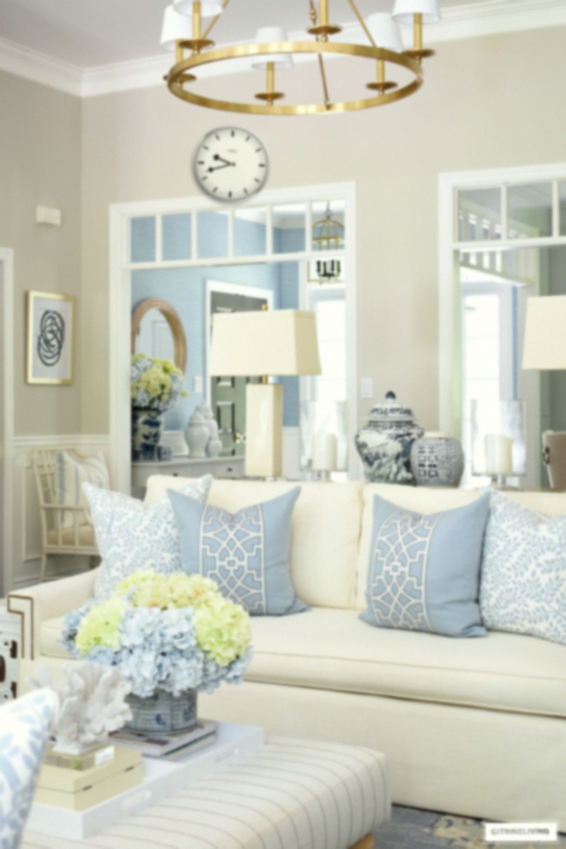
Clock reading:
**9:42**
